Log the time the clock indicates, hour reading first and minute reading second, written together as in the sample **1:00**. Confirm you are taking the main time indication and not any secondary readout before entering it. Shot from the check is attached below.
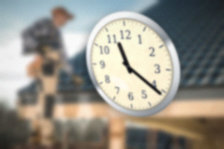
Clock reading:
**11:21**
